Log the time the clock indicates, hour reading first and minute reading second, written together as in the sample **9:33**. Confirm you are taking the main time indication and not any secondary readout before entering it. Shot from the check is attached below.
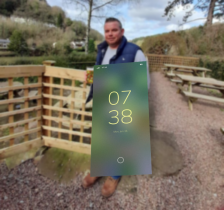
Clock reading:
**7:38**
